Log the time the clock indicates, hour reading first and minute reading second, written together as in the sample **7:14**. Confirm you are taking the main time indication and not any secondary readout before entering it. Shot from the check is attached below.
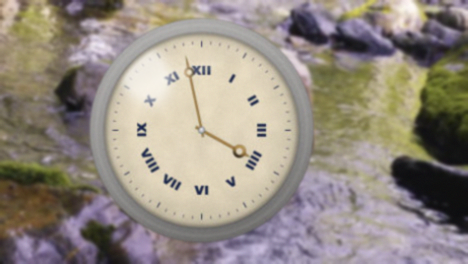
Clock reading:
**3:58**
